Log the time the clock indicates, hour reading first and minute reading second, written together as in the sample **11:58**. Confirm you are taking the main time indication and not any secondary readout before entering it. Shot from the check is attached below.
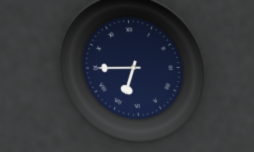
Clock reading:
**6:45**
